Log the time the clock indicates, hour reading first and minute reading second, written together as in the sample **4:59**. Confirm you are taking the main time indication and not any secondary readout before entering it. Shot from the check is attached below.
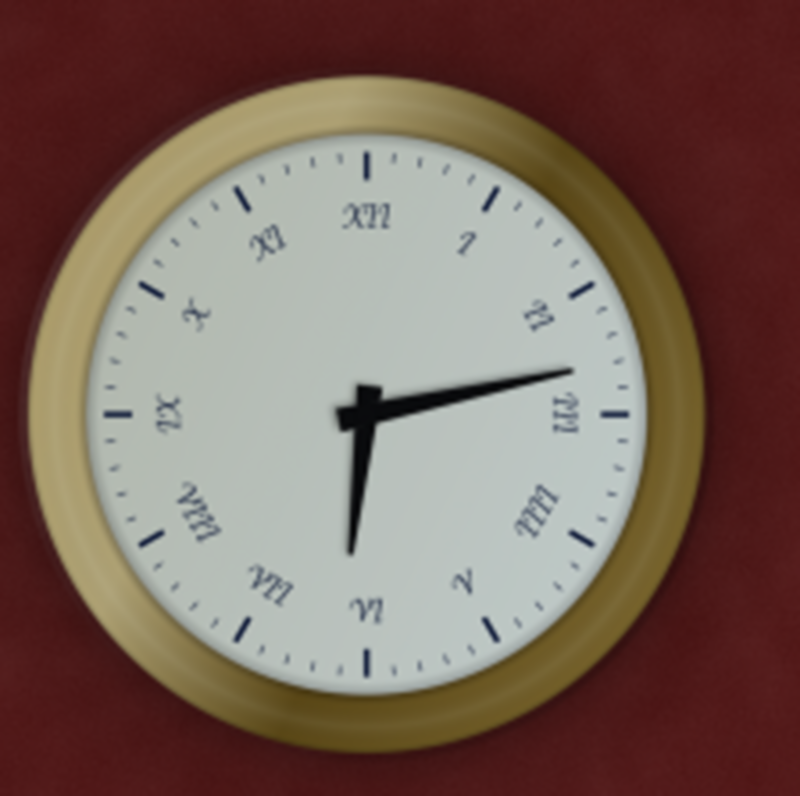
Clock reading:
**6:13**
